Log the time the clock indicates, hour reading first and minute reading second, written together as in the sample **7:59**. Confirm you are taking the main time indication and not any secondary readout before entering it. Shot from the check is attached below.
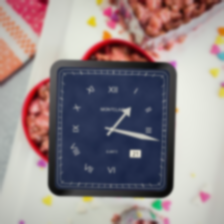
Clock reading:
**1:17**
